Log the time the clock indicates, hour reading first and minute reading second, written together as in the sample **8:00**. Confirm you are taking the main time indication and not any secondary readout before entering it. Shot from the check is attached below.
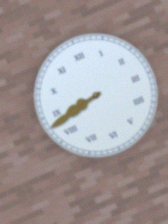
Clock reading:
**8:43**
